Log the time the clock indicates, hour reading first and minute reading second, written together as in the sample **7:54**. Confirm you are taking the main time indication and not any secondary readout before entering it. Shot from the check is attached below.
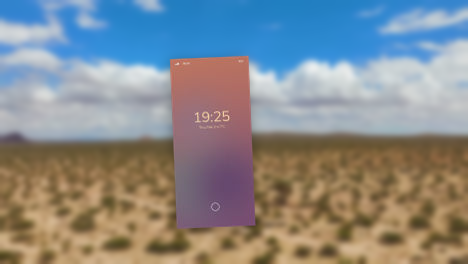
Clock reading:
**19:25**
